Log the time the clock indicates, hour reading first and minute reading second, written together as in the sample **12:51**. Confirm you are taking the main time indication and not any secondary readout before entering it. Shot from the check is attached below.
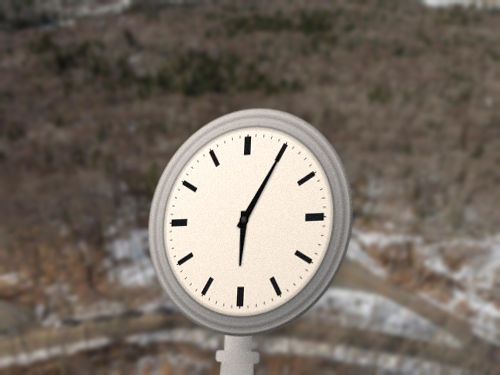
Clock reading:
**6:05**
